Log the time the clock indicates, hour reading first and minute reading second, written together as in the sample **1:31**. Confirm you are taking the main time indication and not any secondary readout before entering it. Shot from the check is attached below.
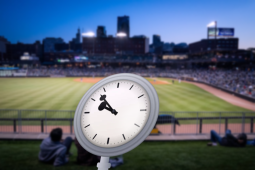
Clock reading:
**9:53**
